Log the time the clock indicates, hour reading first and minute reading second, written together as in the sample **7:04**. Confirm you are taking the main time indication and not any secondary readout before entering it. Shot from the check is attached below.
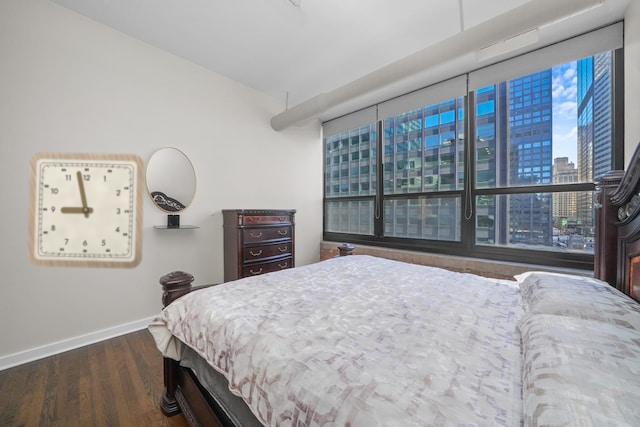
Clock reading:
**8:58**
